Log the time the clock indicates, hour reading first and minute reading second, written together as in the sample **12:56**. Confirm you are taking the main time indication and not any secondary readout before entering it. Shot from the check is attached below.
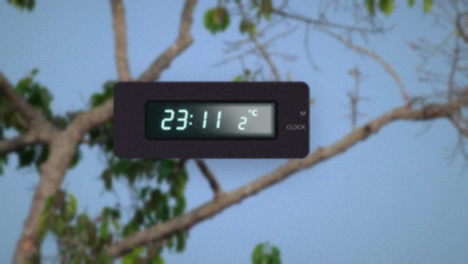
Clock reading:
**23:11**
